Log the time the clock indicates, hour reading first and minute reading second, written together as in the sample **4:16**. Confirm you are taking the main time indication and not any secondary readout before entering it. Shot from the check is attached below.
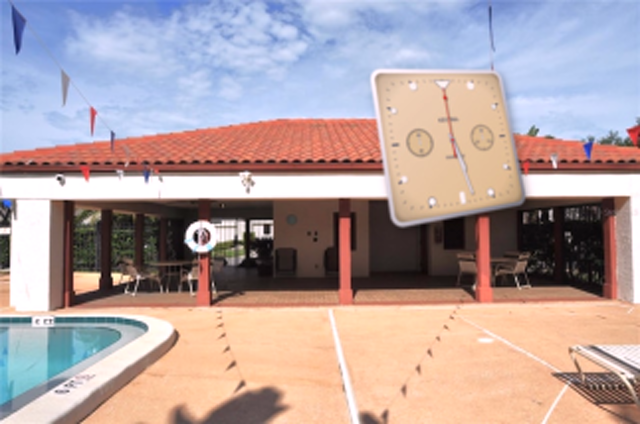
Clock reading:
**5:28**
